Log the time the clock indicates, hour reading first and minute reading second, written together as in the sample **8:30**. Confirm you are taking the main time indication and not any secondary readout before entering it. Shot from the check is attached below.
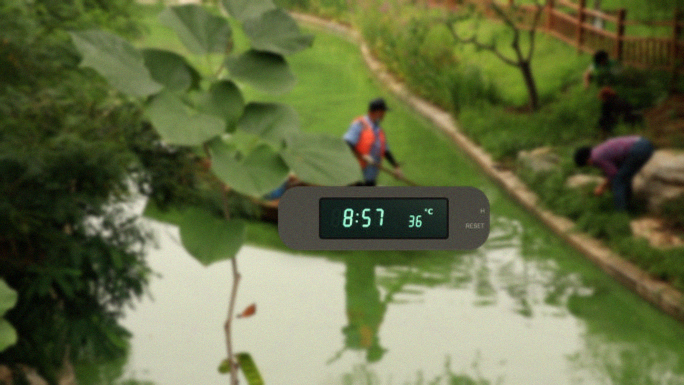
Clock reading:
**8:57**
